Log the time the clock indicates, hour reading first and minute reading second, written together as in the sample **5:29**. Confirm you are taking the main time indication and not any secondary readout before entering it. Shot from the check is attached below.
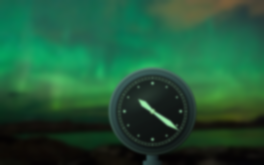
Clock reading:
**10:21**
